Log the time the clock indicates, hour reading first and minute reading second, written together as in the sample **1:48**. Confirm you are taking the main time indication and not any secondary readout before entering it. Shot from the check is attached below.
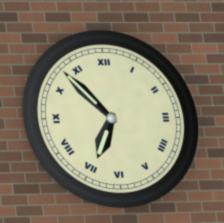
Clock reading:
**6:53**
